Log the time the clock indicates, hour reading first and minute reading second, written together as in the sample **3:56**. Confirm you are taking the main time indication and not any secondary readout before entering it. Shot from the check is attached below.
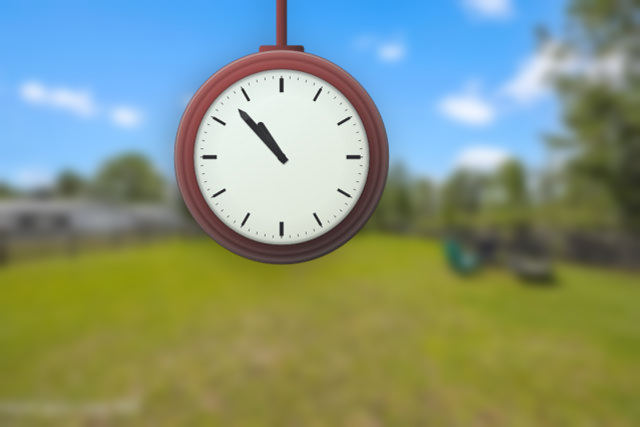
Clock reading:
**10:53**
